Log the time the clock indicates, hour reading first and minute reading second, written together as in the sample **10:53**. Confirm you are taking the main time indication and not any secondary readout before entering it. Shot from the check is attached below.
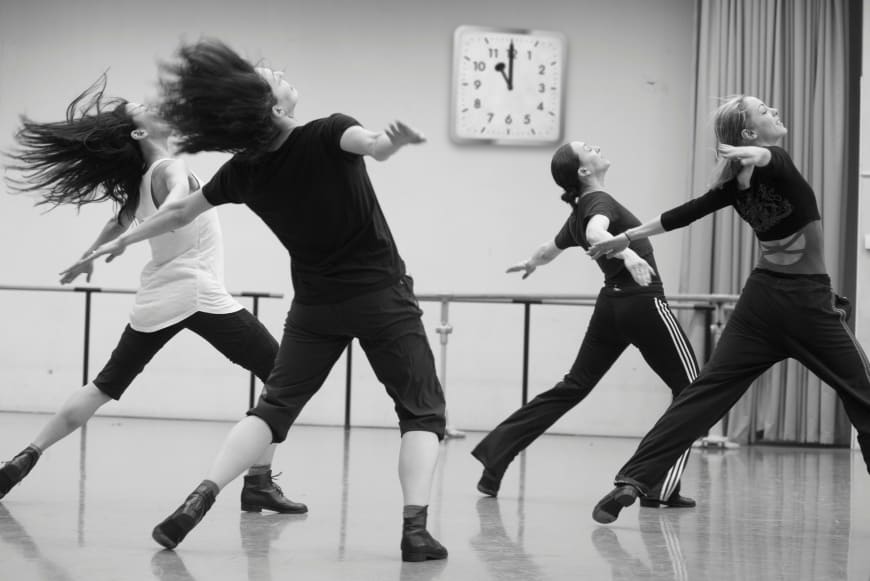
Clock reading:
**11:00**
